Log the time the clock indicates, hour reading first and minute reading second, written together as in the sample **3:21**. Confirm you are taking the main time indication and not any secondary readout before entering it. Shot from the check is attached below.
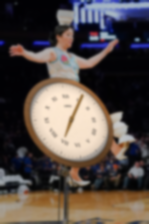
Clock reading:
**7:06**
